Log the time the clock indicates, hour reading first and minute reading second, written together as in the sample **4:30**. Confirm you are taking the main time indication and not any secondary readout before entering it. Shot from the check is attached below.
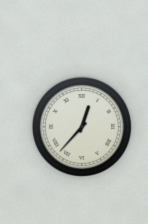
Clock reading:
**12:37**
